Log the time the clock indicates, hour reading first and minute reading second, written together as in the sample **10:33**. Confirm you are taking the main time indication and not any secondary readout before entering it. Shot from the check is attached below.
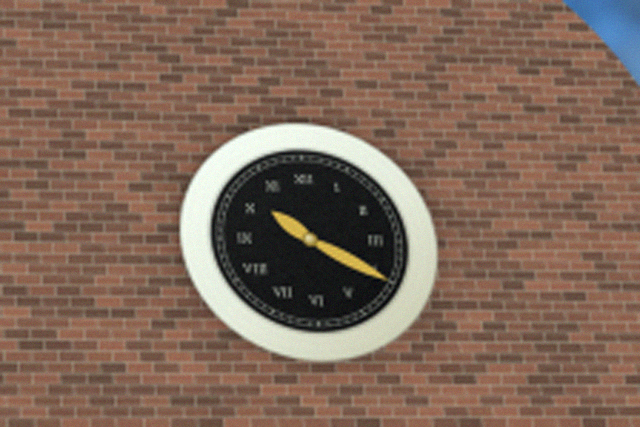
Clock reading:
**10:20**
